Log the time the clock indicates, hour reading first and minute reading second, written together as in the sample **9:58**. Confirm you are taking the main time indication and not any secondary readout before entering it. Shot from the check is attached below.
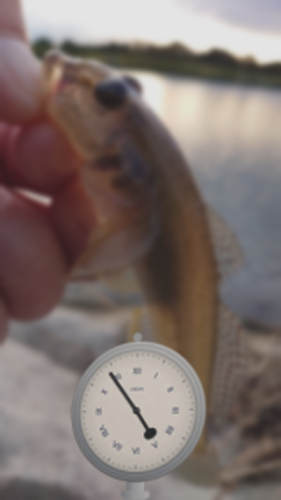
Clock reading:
**4:54**
